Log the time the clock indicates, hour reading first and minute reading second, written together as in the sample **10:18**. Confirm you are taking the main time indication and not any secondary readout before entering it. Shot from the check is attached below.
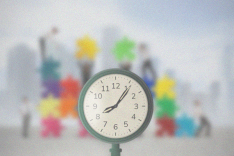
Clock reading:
**8:06**
